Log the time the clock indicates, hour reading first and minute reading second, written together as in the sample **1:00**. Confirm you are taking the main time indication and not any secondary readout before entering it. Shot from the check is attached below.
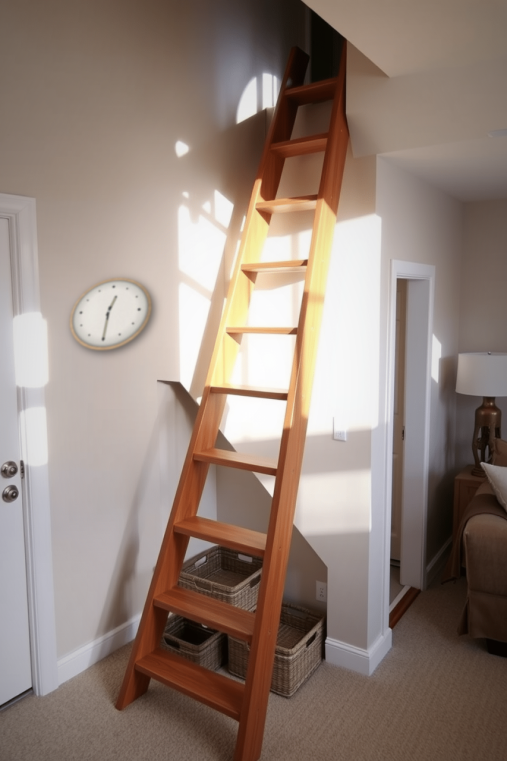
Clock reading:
**12:30**
